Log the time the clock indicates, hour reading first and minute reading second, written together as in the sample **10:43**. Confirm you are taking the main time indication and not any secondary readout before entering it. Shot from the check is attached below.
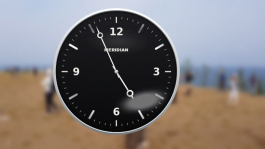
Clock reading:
**4:56**
